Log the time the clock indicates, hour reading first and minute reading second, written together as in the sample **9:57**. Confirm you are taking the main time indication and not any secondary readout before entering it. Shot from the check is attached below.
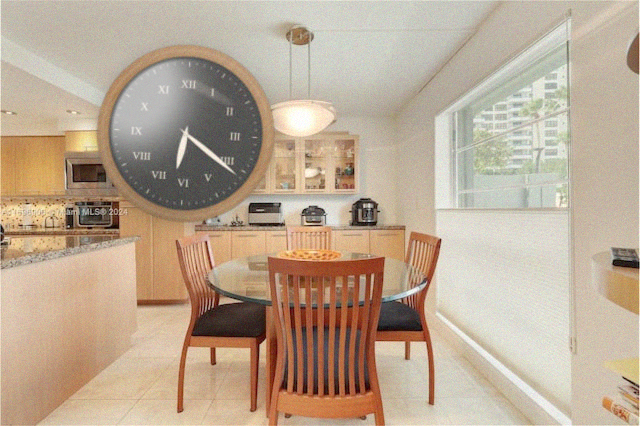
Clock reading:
**6:21**
